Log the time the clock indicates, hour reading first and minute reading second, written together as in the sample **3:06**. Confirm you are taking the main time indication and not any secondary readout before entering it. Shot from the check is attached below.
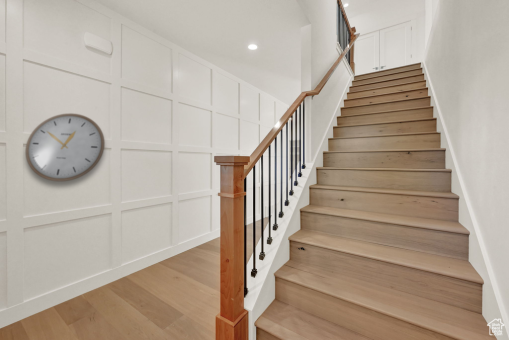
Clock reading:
**12:51**
